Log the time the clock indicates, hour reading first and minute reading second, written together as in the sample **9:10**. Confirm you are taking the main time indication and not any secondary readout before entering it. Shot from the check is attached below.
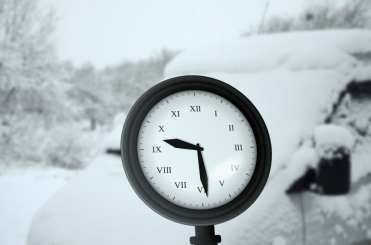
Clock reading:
**9:29**
